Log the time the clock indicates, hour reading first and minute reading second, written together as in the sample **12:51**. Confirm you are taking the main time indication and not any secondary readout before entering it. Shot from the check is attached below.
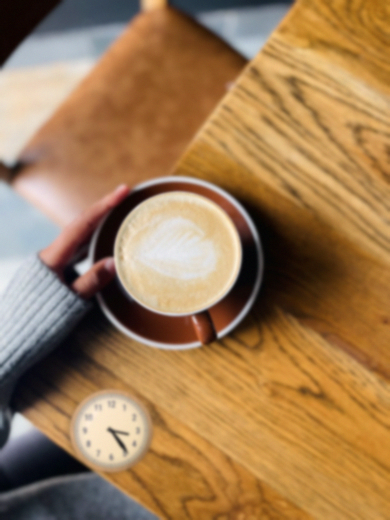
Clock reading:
**3:24**
